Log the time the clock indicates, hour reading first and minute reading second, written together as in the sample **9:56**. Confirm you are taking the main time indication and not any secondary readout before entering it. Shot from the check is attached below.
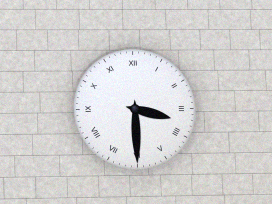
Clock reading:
**3:30**
